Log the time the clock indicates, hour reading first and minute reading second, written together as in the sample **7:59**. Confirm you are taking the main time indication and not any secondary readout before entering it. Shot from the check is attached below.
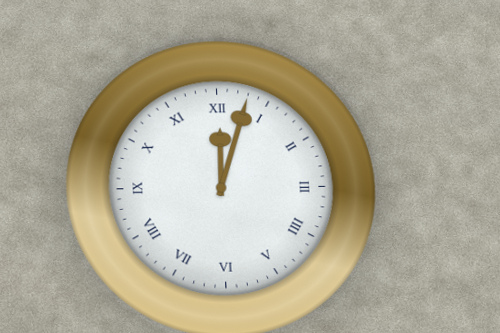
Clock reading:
**12:03**
